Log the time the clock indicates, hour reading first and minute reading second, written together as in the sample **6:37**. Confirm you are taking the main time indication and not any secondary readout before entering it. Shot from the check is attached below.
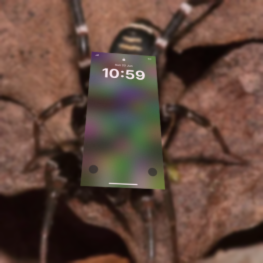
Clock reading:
**10:59**
